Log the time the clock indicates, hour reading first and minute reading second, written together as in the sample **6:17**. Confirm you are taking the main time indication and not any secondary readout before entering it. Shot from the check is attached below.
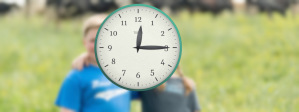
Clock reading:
**12:15**
